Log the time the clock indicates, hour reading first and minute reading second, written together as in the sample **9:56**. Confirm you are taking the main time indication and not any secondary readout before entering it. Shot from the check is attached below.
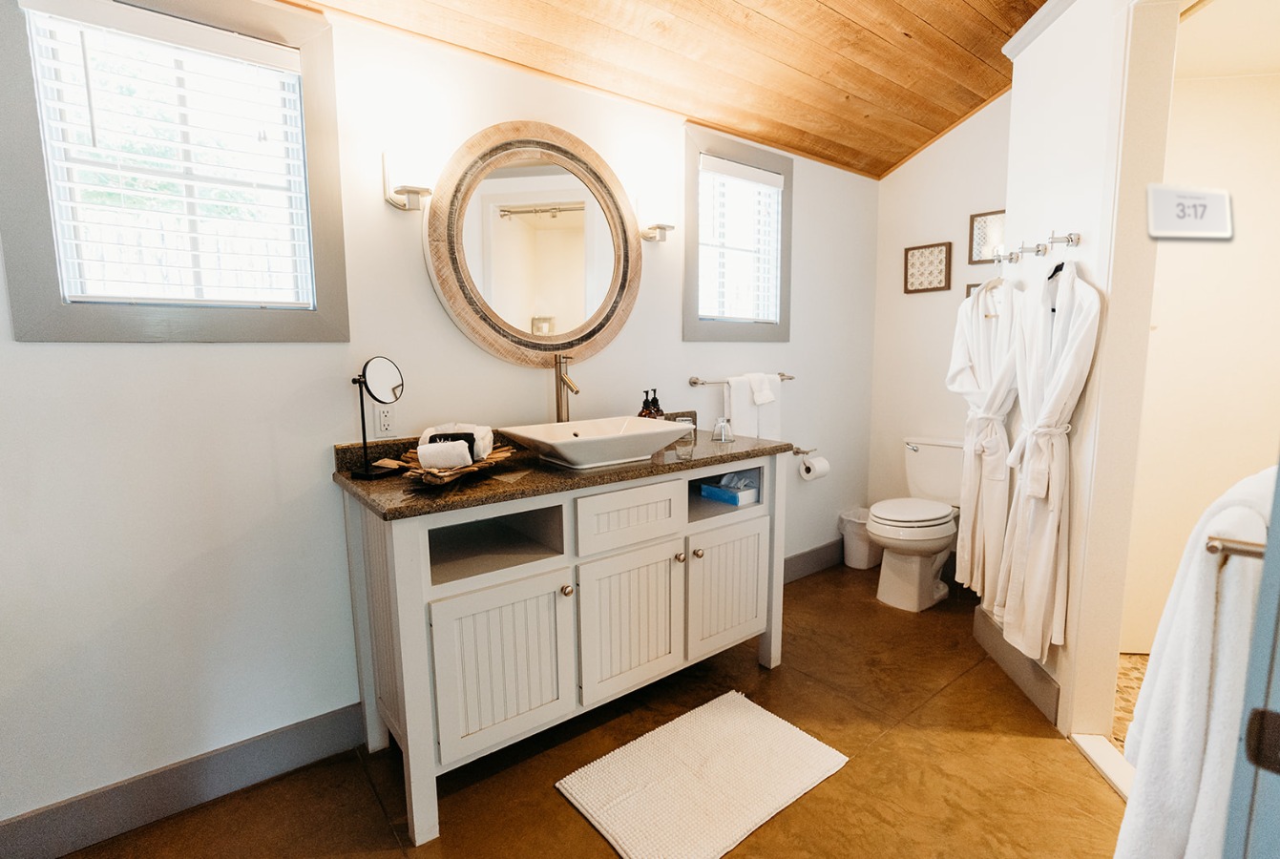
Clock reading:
**3:17**
